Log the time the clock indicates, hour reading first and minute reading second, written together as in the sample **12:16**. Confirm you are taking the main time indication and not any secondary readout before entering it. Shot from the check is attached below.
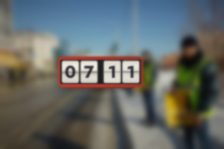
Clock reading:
**7:11**
